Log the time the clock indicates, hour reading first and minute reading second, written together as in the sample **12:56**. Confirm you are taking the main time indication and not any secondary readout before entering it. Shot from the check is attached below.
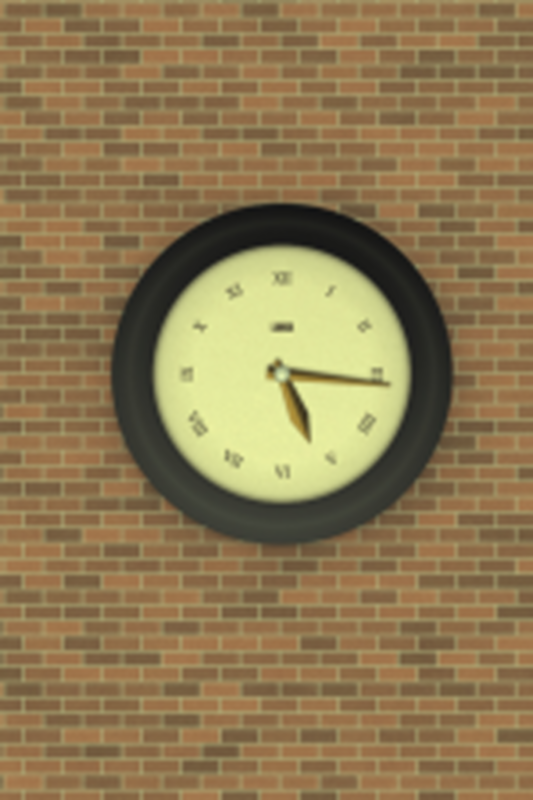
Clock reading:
**5:16**
